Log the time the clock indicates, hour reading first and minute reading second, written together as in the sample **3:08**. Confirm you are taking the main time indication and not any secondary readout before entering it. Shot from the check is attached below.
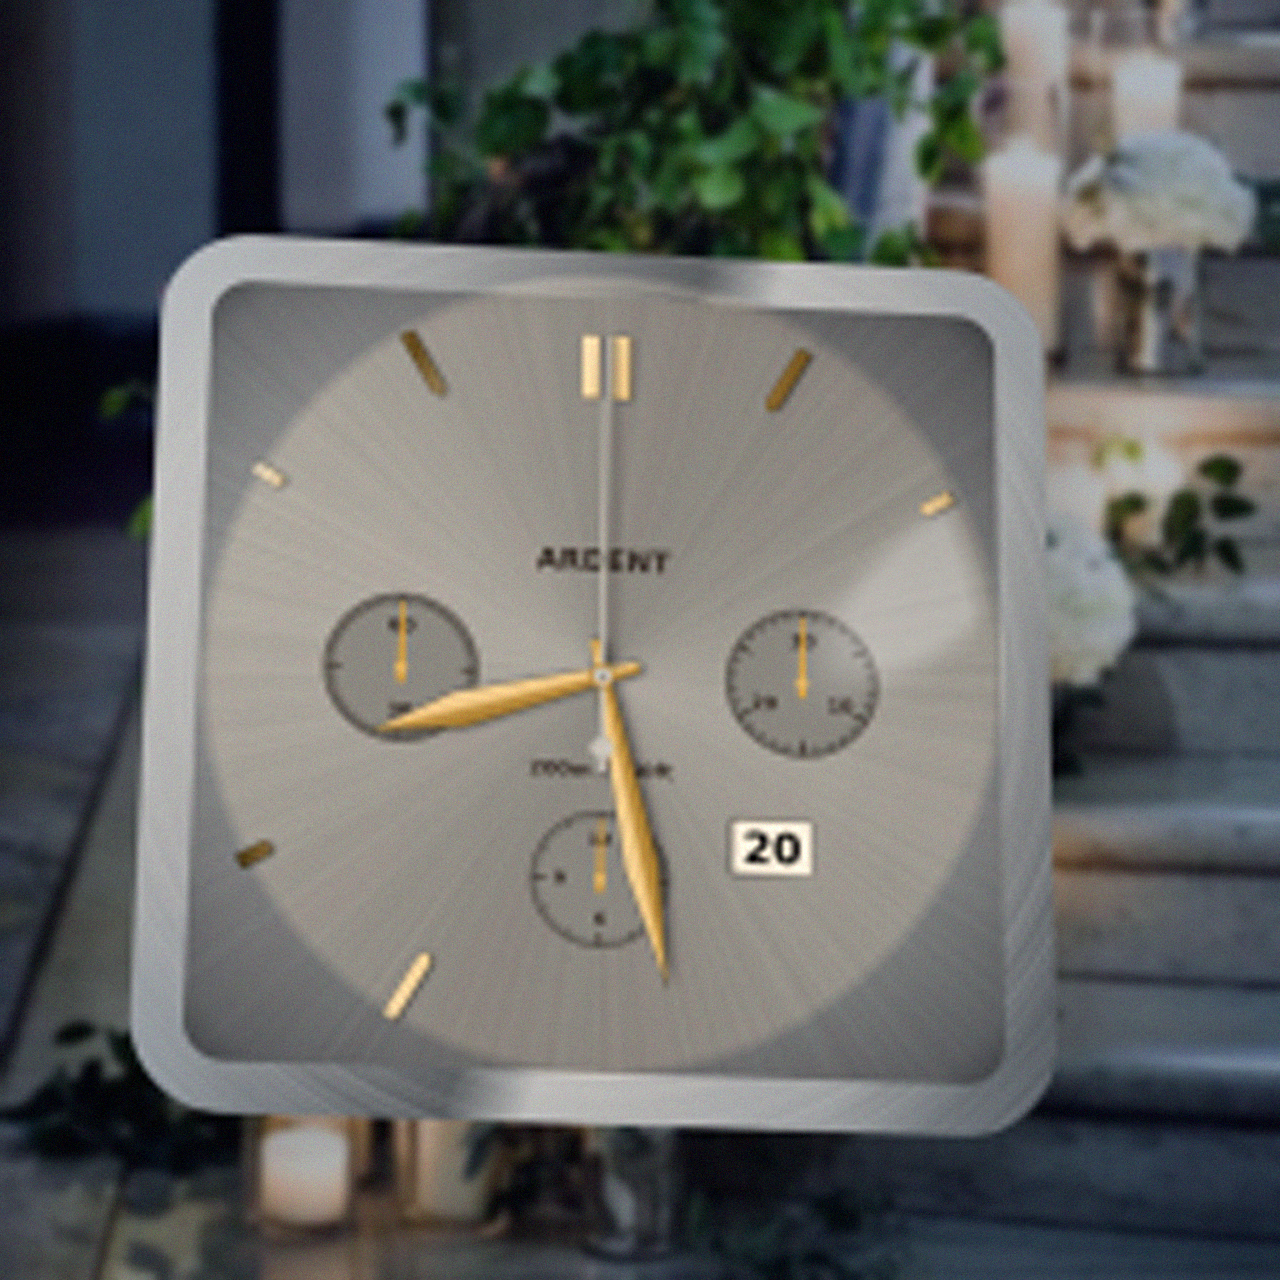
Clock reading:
**8:28**
